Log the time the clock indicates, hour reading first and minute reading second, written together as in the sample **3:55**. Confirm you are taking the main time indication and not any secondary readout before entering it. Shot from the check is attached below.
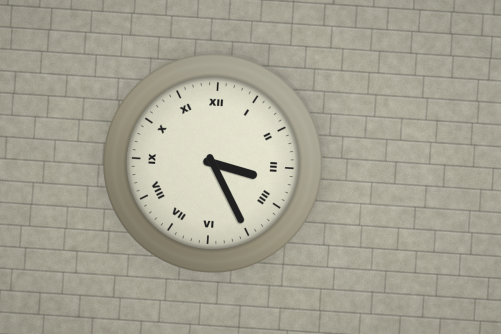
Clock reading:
**3:25**
